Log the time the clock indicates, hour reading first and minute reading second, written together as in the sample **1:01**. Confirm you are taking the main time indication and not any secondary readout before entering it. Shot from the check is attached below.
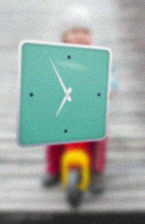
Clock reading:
**6:55**
